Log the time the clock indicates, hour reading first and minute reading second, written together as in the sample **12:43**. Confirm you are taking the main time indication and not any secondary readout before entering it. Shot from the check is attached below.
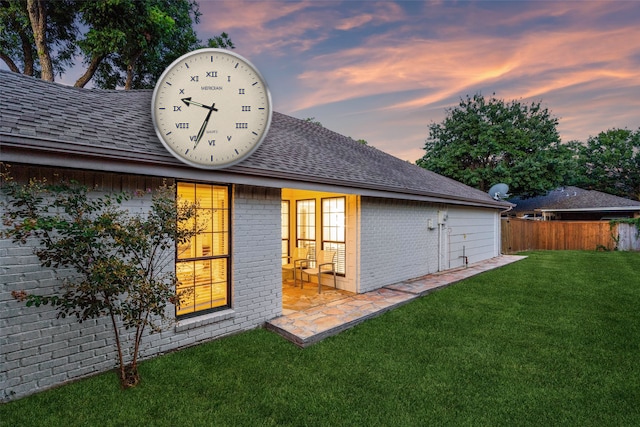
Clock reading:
**9:34**
